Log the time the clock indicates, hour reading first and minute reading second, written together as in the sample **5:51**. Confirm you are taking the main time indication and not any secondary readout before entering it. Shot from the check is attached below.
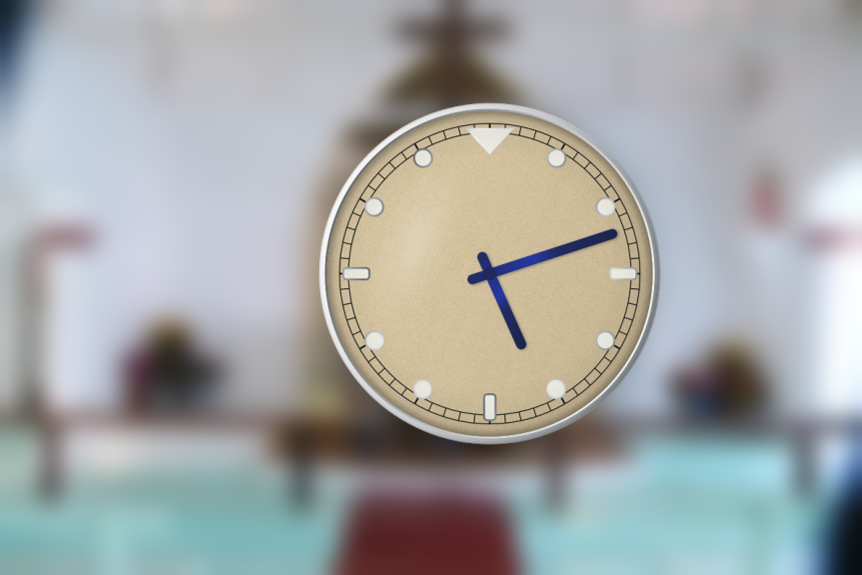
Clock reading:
**5:12**
